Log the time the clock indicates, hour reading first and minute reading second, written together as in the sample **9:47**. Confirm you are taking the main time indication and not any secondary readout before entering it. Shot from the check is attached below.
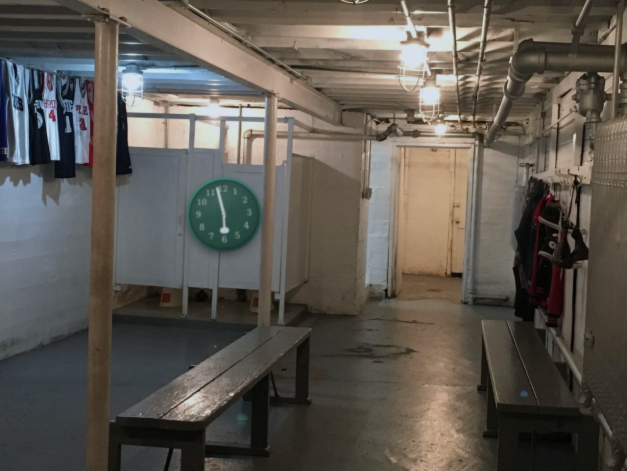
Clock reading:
**5:58**
